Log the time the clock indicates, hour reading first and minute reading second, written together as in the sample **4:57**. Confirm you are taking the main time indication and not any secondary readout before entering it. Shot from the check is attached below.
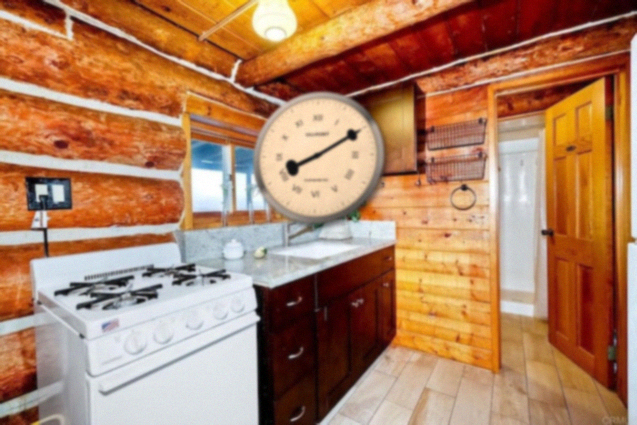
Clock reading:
**8:10**
